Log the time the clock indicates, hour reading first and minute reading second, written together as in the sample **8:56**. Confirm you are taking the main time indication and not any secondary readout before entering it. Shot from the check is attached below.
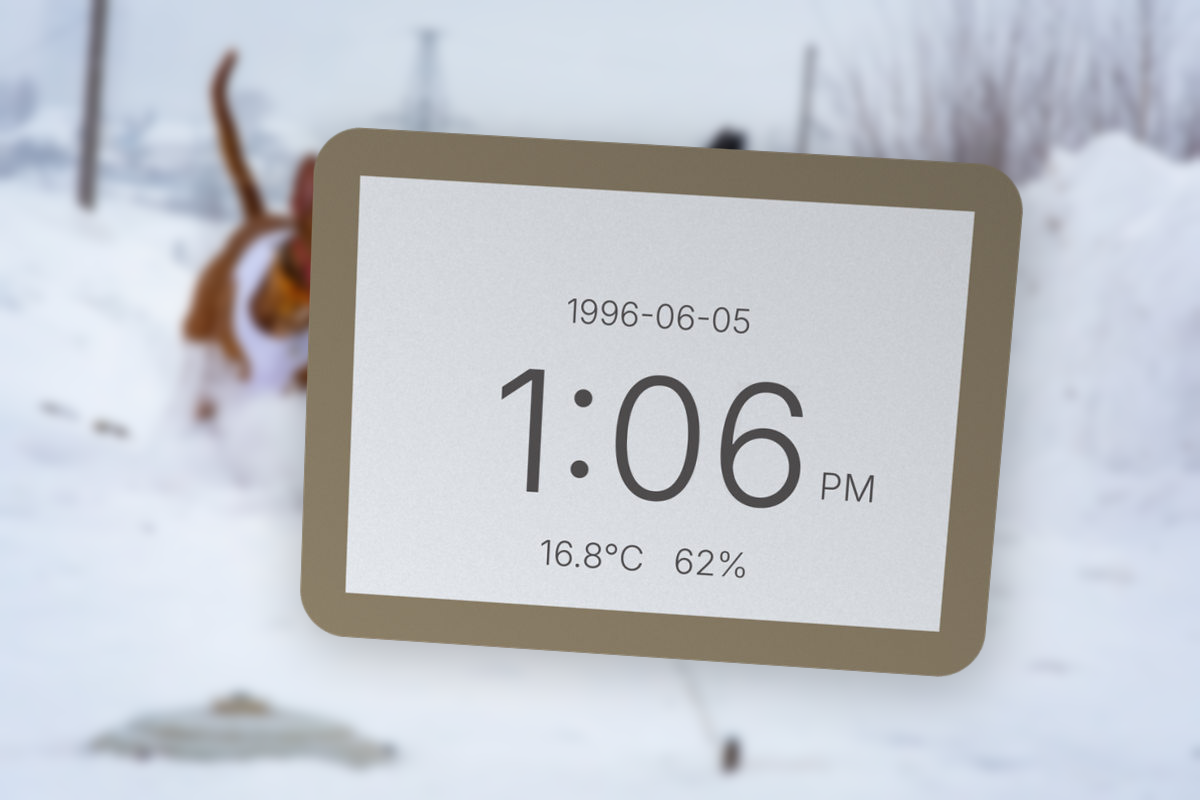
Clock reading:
**1:06**
